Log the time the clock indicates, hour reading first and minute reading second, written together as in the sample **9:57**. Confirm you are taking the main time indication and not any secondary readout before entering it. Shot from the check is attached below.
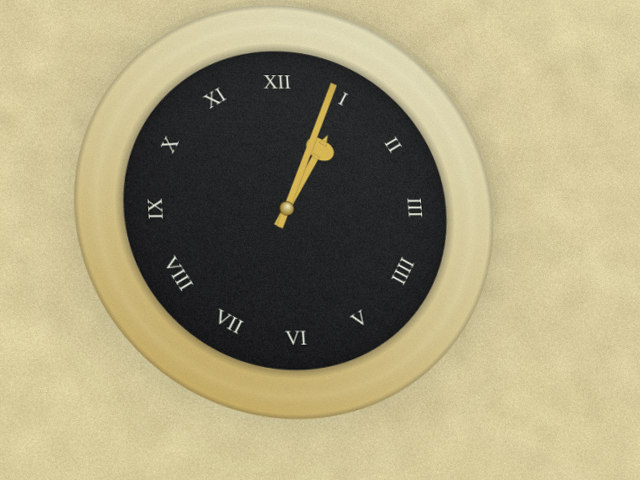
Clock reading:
**1:04**
